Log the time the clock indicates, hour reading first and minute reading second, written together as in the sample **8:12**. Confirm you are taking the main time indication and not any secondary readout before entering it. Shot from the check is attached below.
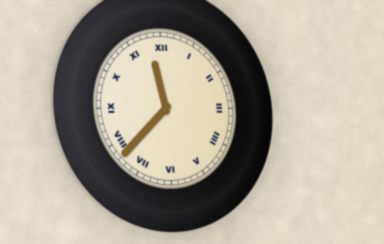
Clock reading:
**11:38**
